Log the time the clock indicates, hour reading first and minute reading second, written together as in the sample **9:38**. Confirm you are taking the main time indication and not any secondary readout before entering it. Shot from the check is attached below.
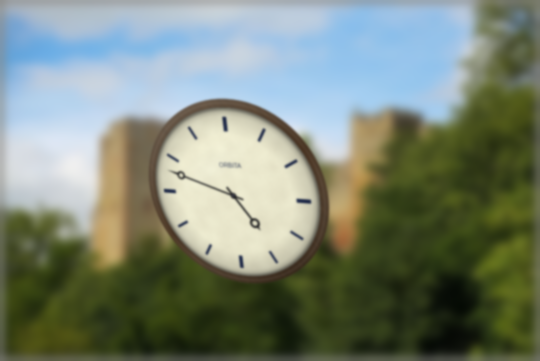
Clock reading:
**4:48**
